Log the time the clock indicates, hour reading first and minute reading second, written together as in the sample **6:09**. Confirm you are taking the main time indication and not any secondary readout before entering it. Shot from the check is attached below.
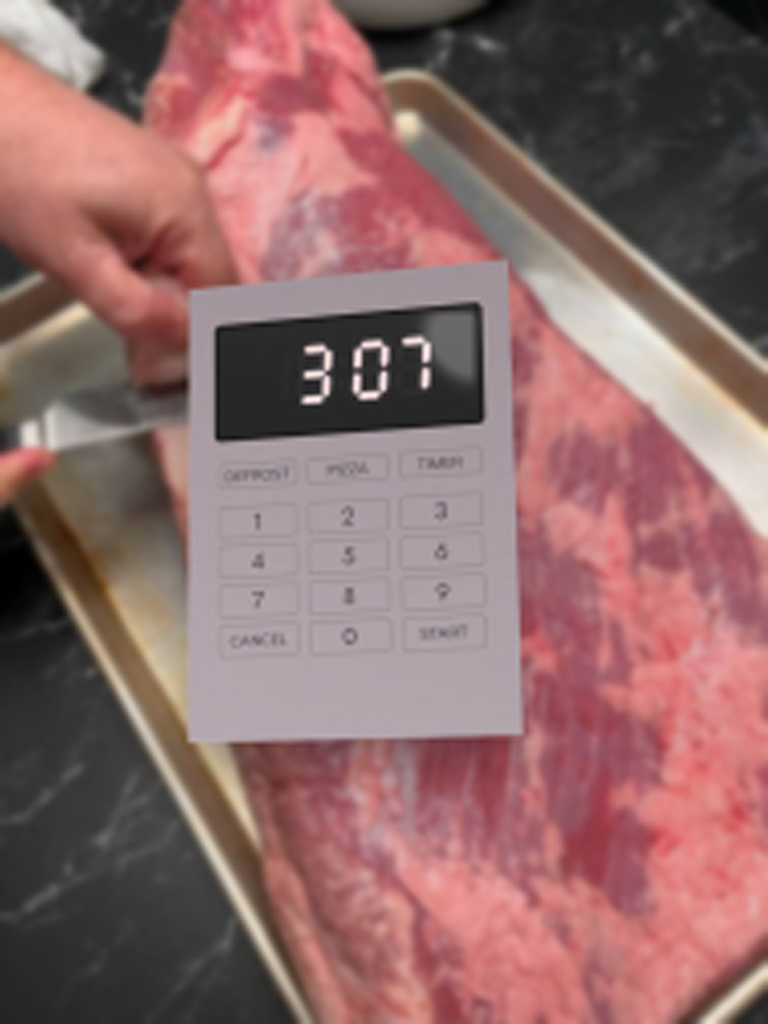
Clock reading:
**3:07**
